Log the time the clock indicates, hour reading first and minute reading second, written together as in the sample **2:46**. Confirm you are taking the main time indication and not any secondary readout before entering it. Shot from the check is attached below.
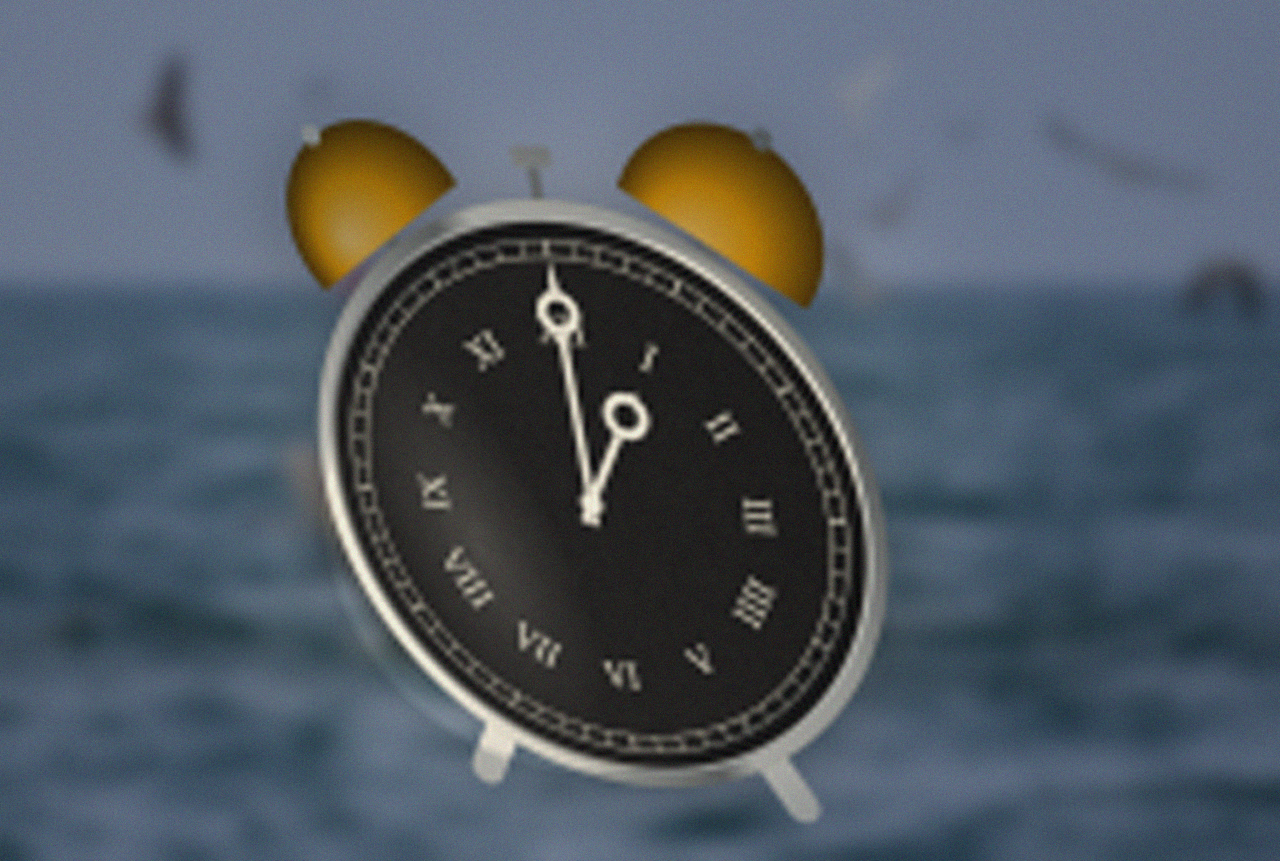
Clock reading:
**1:00**
